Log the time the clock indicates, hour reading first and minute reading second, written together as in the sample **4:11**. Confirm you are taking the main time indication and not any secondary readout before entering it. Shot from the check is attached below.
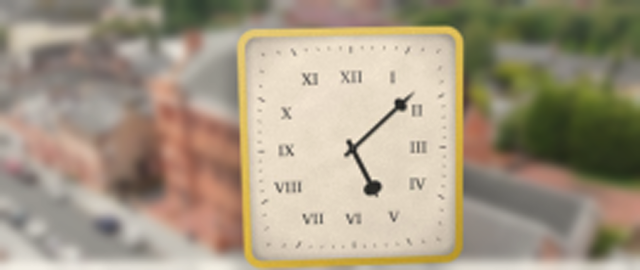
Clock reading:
**5:08**
